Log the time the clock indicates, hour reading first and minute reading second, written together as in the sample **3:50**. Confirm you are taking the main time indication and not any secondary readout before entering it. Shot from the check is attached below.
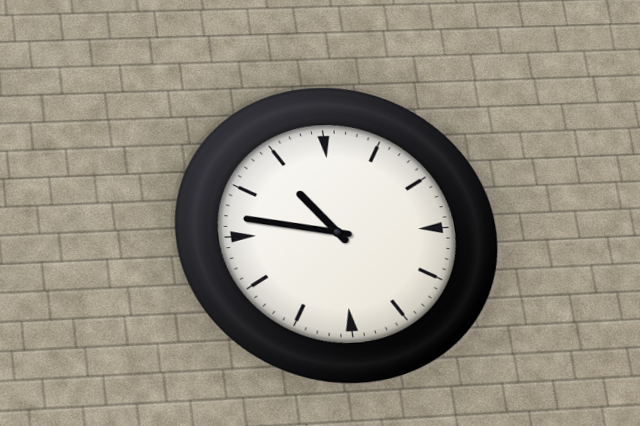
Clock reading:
**10:47**
